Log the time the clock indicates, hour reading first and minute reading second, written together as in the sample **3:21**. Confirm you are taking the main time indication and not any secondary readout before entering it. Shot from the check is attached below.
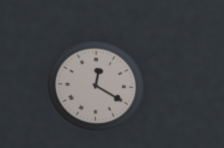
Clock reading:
**12:20**
